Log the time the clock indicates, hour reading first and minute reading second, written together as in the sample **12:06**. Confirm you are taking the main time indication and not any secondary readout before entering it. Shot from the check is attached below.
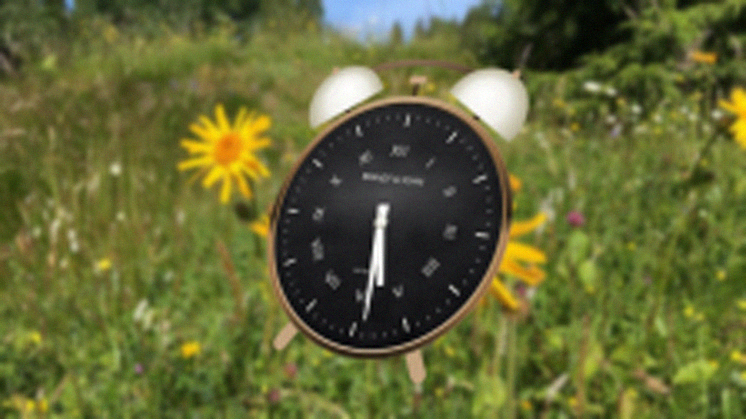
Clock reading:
**5:29**
